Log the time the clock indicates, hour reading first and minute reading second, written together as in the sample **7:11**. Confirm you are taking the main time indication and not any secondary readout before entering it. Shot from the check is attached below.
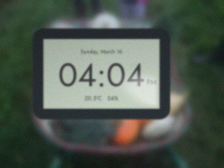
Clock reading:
**4:04**
